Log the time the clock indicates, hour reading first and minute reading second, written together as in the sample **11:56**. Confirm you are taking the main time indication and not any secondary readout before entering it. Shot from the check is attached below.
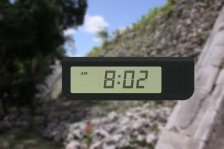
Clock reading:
**8:02**
